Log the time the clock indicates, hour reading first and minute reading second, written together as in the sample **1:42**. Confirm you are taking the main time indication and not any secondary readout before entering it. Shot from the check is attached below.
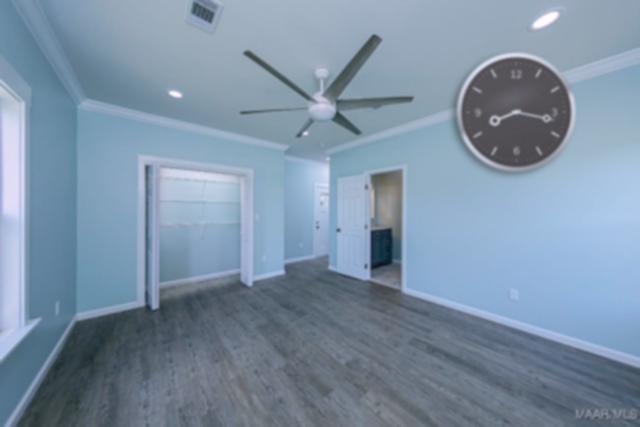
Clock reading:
**8:17**
